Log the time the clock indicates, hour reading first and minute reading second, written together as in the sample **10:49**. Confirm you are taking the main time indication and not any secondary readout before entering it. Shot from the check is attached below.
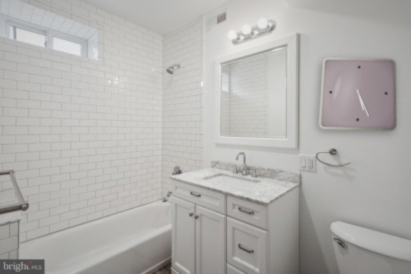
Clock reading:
**5:26**
